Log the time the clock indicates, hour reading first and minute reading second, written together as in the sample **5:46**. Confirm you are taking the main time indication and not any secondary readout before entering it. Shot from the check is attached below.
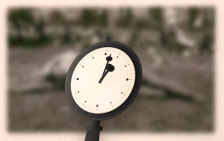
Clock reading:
**1:02**
